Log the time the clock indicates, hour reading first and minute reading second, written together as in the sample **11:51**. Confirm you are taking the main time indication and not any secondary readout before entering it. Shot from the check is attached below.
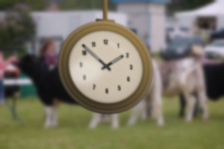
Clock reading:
**1:52**
